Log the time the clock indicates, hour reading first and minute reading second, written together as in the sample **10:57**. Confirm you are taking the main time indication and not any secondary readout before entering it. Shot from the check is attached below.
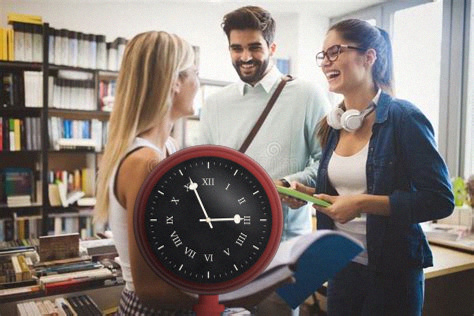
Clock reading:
**2:56**
